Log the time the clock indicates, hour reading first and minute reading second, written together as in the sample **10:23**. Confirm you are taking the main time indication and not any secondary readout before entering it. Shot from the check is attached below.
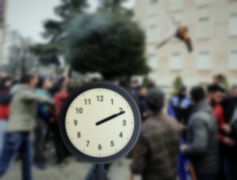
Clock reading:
**2:11**
